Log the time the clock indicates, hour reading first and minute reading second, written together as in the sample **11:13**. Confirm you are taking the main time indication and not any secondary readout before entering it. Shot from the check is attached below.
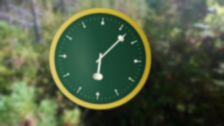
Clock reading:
**6:07**
